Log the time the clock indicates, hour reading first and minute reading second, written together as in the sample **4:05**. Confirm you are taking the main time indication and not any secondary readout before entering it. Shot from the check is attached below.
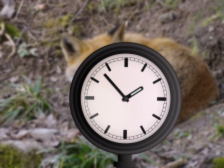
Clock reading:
**1:53**
